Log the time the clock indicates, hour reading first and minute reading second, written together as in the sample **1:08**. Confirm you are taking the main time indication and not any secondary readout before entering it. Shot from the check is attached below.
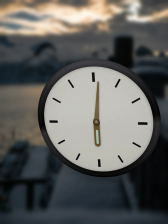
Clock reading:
**6:01**
